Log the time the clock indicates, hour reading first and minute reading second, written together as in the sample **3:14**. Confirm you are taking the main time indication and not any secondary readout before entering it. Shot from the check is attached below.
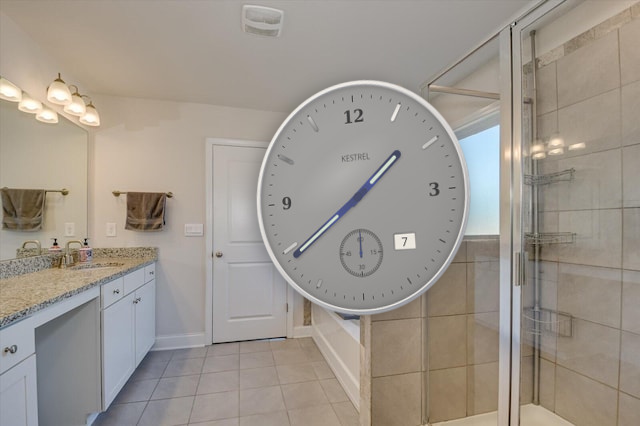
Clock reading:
**1:39**
